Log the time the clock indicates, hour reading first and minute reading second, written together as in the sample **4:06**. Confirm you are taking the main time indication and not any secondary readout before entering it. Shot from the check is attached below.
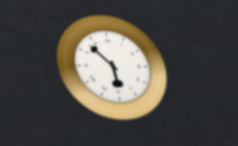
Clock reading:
**5:53**
